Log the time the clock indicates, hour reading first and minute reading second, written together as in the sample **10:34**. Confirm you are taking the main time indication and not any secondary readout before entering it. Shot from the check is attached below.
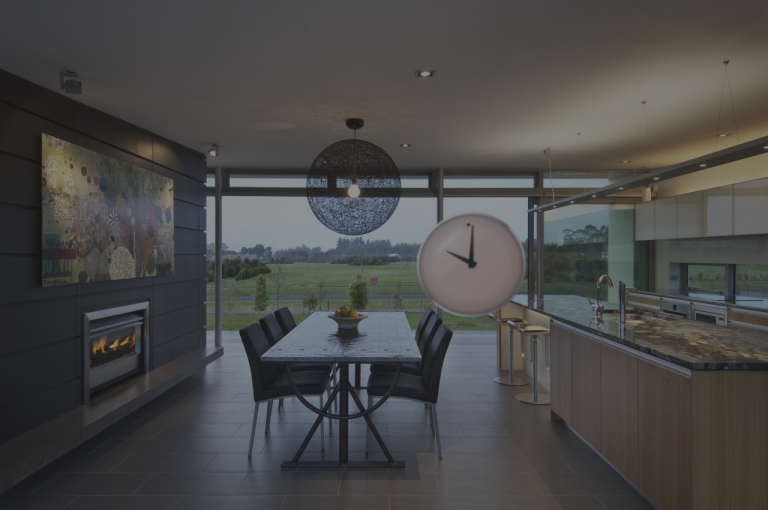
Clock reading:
**10:01**
